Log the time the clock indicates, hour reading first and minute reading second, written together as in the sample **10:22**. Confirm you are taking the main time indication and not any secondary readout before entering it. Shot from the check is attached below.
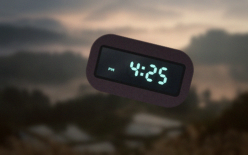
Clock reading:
**4:25**
